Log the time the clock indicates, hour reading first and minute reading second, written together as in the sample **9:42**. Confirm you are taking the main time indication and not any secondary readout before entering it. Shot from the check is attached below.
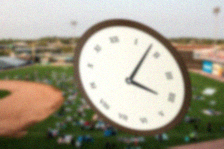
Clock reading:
**4:08**
